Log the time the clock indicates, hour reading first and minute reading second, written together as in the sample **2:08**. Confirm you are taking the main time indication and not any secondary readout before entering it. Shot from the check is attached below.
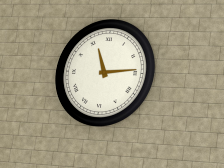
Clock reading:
**11:14**
